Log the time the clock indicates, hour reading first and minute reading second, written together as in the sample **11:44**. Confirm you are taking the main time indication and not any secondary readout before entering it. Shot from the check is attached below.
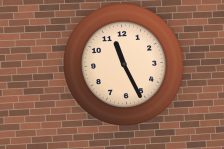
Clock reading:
**11:26**
